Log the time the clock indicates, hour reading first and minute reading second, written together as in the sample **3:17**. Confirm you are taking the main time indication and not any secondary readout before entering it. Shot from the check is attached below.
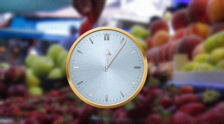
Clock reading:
**12:06**
